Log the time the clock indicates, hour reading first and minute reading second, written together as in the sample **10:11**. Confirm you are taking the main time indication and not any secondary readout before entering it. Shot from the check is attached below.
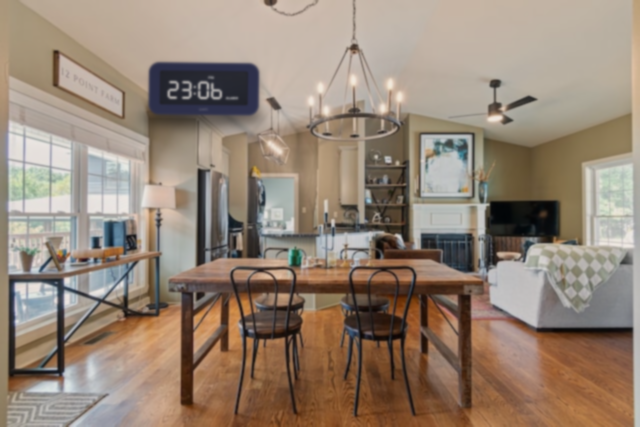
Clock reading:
**23:06**
